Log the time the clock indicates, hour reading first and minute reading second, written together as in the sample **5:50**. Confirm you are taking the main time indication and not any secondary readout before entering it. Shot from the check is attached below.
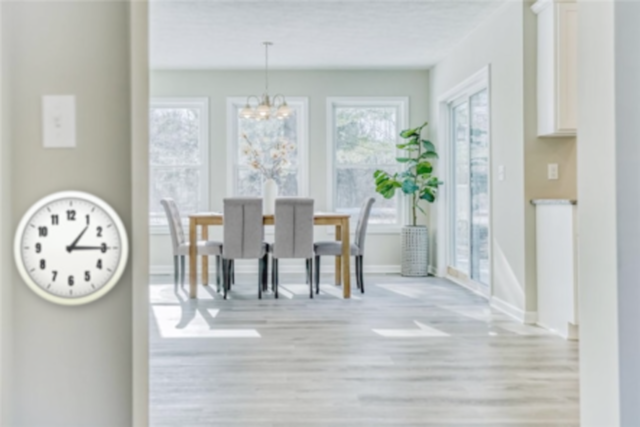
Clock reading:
**1:15**
